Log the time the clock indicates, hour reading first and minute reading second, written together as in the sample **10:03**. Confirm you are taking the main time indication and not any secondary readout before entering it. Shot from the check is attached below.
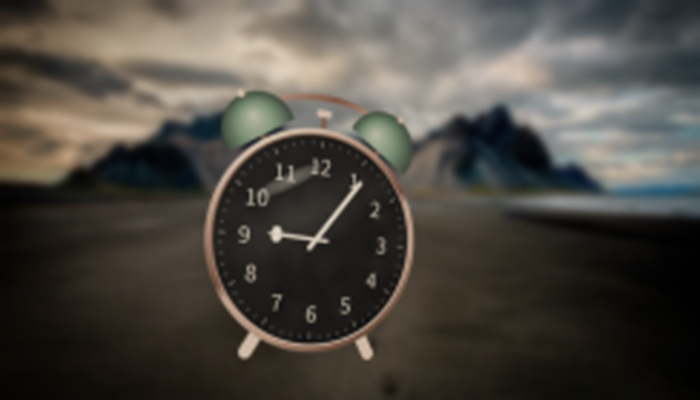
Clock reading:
**9:06**
